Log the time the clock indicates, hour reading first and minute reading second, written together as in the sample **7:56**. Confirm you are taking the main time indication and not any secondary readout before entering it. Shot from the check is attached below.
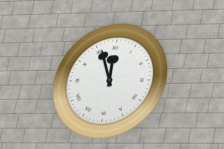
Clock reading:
**11:56**
